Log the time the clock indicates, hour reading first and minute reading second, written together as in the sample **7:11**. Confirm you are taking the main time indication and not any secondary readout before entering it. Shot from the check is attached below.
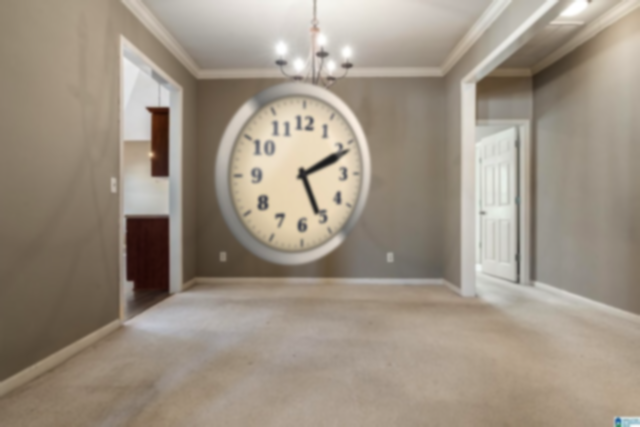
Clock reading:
**5:11**
